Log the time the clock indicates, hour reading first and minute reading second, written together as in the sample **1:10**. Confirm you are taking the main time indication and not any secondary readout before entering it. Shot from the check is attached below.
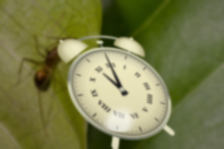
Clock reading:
**11:00**
